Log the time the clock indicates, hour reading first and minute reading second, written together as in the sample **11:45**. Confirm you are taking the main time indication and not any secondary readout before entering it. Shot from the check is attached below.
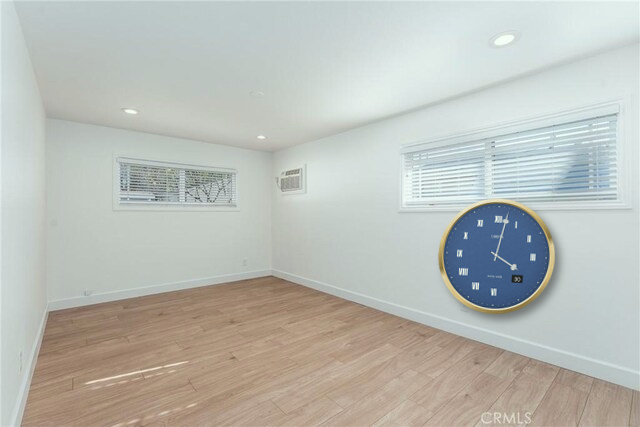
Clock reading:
**4:02**
